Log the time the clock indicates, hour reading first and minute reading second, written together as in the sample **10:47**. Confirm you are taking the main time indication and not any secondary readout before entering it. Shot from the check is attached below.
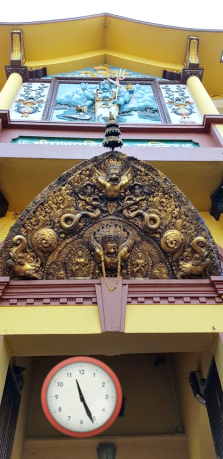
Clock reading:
**11:26**
